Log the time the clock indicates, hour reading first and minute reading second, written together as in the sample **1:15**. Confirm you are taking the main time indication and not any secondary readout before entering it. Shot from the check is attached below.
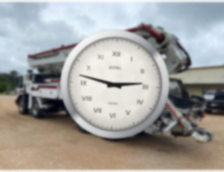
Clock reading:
**2:47**
